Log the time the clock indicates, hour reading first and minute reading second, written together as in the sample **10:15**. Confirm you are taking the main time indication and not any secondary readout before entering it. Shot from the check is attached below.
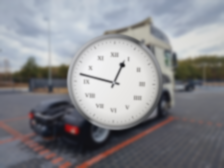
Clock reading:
**12:47**
